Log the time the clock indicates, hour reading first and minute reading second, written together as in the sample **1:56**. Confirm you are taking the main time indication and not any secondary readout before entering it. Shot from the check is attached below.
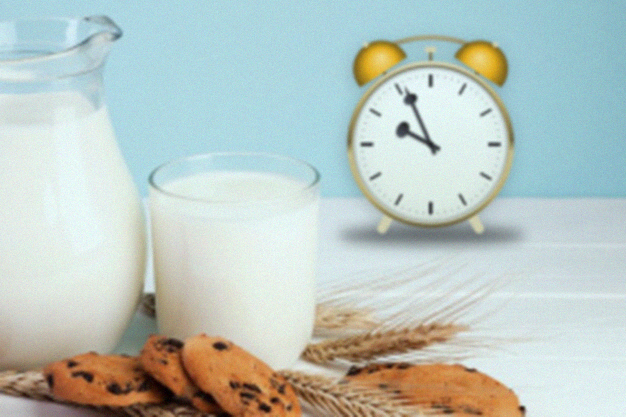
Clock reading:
**9:56**
